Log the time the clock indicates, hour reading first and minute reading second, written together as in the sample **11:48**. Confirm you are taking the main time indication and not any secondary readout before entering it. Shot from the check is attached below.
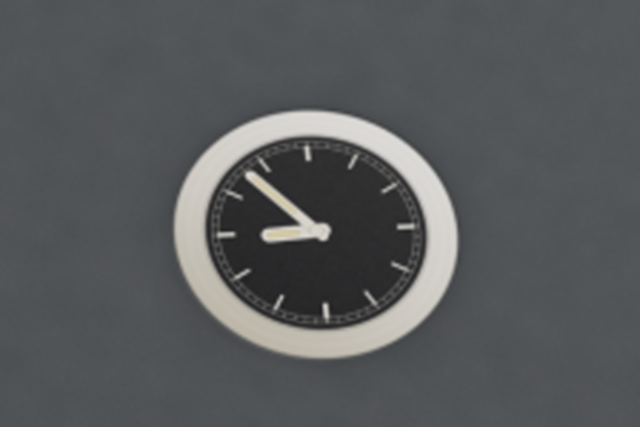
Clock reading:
**8:53**
